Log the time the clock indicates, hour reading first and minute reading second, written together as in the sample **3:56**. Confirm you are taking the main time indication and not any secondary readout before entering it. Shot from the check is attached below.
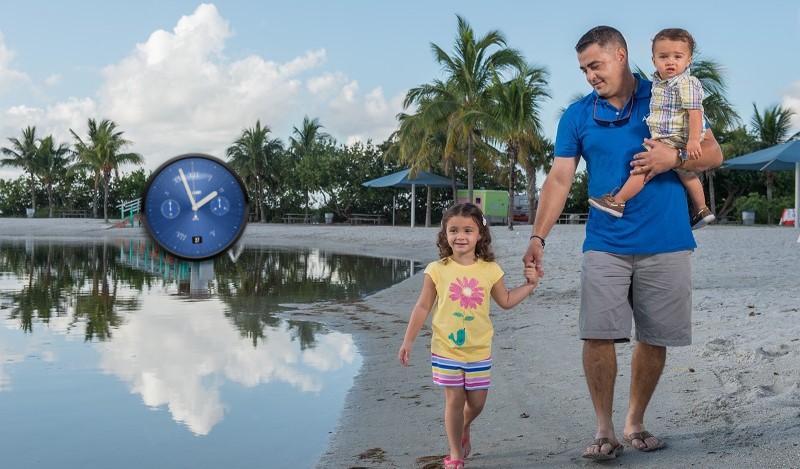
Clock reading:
**1:57**
